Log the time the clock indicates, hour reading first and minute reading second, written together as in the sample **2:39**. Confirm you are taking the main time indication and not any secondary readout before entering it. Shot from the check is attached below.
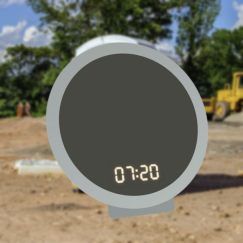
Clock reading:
**7:20**
